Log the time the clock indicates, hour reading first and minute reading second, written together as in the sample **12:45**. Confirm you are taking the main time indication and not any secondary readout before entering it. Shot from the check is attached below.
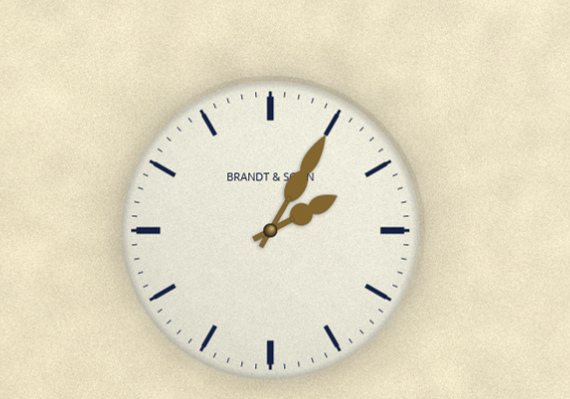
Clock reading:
**2:05**
